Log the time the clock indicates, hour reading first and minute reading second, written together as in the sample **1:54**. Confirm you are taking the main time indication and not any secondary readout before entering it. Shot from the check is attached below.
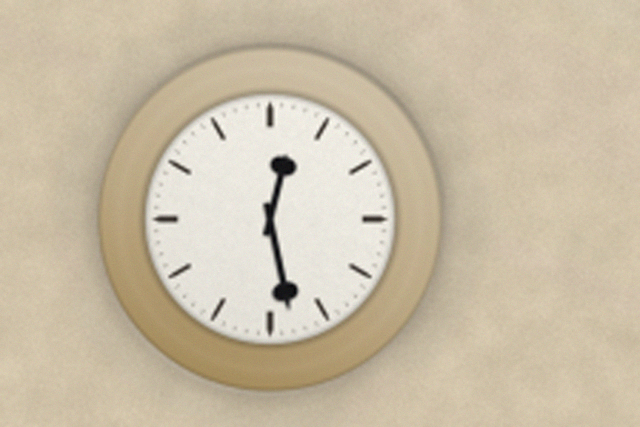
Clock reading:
**12:28**
